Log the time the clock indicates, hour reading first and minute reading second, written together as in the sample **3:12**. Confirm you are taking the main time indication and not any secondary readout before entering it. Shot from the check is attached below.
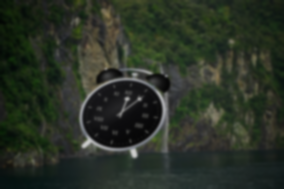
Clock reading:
**12:06**
